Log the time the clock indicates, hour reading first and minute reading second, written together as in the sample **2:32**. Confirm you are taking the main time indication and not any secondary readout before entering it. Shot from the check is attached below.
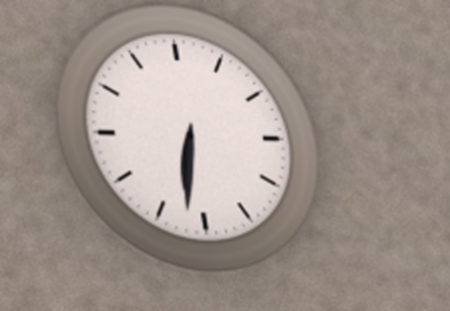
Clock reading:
**6:32**
